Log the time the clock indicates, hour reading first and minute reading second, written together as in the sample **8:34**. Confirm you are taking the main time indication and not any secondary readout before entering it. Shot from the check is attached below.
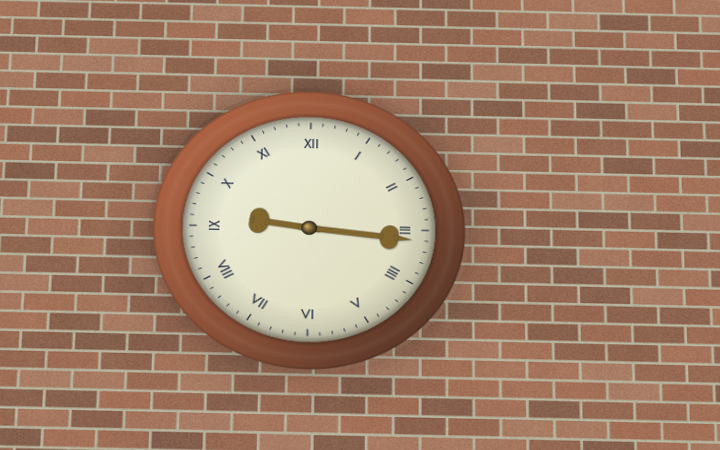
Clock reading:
**9:16**
